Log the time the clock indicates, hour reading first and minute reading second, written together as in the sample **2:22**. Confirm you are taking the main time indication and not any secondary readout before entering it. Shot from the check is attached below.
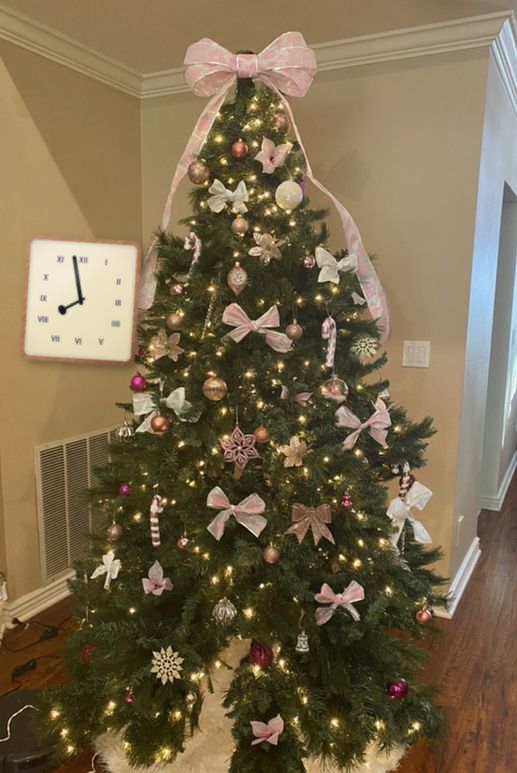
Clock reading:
**7:58**
